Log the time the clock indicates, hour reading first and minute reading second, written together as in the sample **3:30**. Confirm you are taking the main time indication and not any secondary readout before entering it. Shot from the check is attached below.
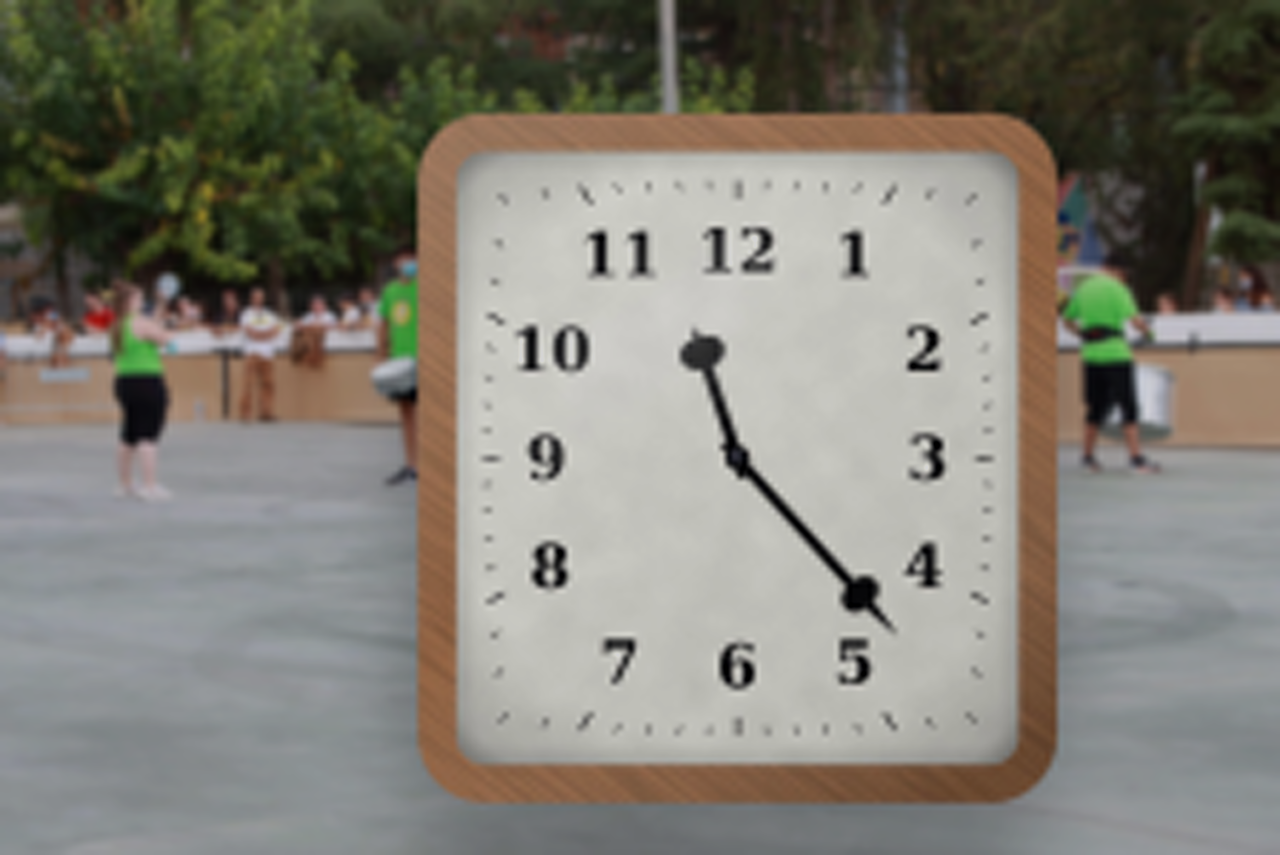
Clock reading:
**11:23**
